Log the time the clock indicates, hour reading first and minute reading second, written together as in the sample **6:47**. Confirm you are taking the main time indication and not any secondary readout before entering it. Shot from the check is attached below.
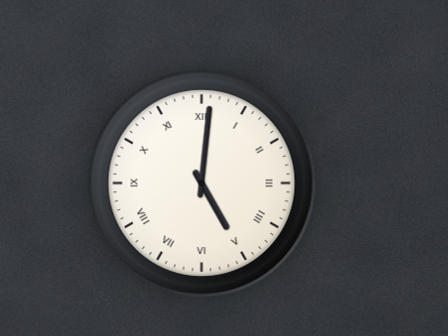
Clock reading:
**5:01**
